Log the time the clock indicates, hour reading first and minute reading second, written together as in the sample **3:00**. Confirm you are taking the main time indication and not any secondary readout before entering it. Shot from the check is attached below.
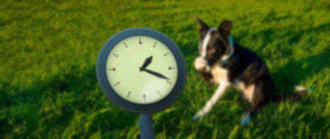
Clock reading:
**1:19**
